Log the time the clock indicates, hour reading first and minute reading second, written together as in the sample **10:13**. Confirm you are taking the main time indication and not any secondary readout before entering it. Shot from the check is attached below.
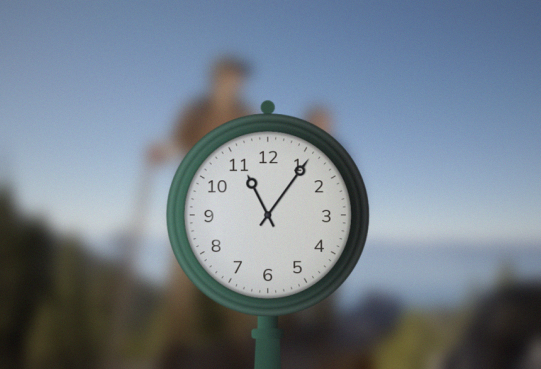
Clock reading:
**11:06**
